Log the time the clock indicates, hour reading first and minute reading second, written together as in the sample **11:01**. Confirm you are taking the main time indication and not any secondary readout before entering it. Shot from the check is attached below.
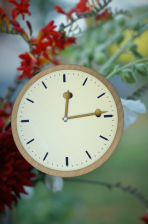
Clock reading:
**12:14**
